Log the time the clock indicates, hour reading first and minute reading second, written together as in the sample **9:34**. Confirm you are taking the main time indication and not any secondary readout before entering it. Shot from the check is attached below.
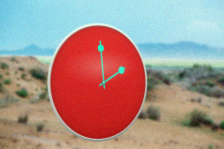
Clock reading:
**1:59**
